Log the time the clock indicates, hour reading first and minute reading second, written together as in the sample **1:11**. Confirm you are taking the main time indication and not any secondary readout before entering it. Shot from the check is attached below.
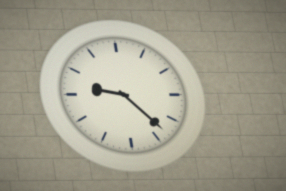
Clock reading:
**9:23**
